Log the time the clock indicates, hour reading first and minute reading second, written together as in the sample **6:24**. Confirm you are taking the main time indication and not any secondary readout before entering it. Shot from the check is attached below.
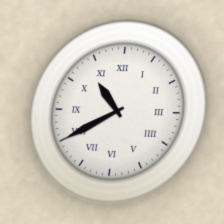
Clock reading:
**10:40**
